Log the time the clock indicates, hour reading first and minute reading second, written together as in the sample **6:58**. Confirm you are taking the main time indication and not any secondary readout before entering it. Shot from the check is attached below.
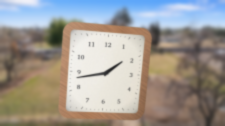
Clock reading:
**1:43**
